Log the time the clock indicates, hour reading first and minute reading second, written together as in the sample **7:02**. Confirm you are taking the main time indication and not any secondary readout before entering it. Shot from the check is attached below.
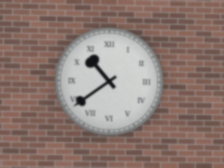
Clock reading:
**10:39**
